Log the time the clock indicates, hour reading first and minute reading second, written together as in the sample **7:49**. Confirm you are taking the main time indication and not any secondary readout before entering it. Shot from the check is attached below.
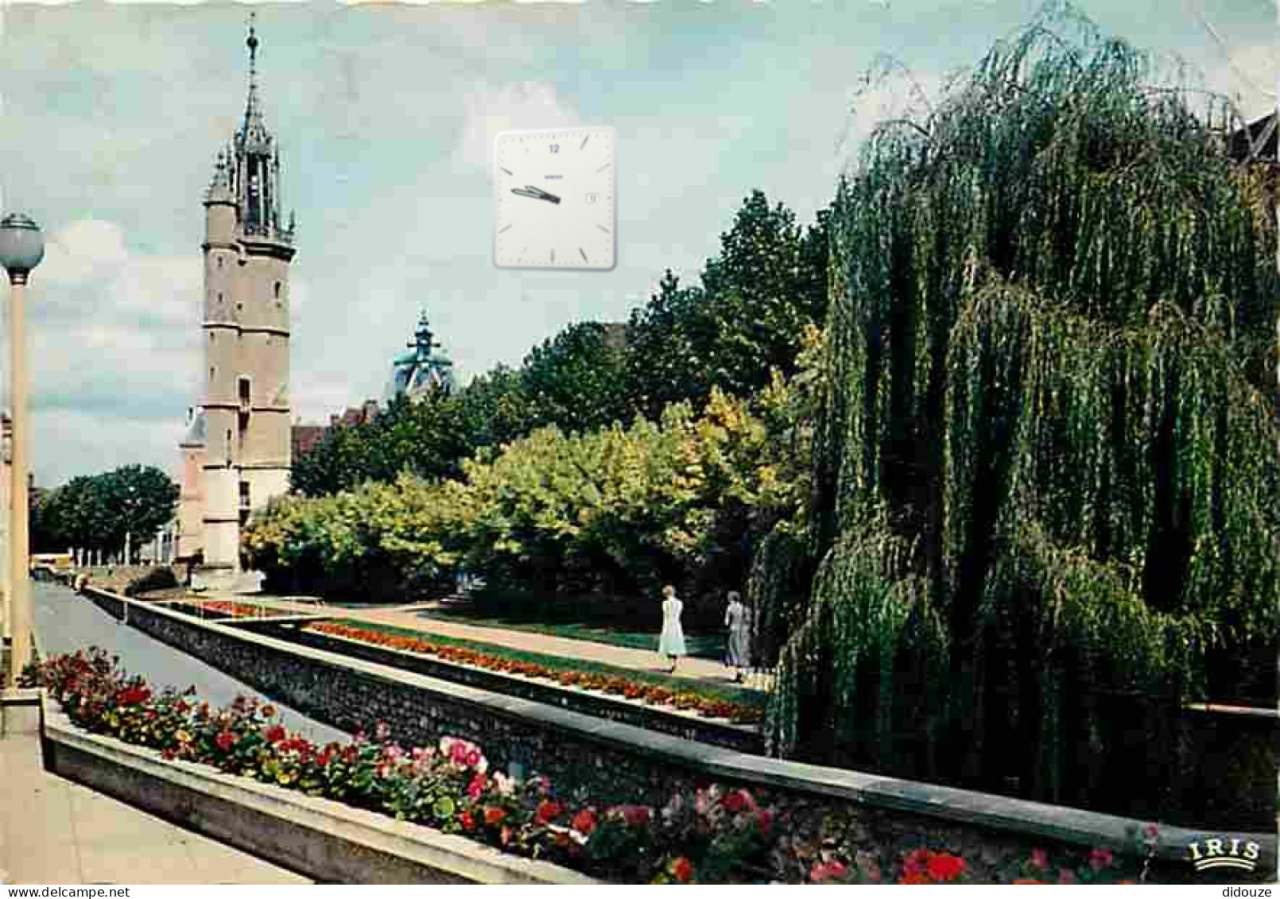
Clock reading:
**9:47**
